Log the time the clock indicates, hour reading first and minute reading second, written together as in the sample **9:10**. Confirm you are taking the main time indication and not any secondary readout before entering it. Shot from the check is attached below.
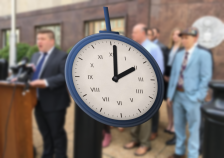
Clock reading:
**2:01**
